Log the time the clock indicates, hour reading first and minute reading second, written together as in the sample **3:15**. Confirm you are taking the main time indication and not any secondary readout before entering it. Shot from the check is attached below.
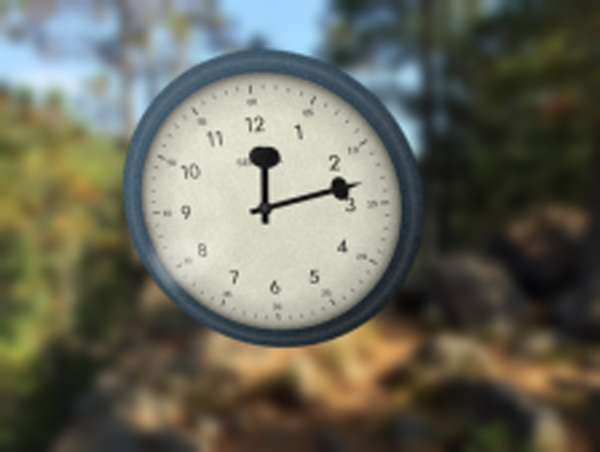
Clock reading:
**12:13**
